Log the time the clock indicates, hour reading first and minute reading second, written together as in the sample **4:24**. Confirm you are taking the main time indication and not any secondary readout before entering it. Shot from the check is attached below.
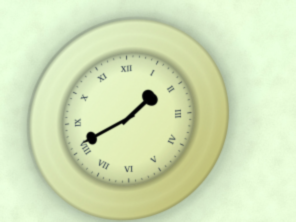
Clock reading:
**1:41**
